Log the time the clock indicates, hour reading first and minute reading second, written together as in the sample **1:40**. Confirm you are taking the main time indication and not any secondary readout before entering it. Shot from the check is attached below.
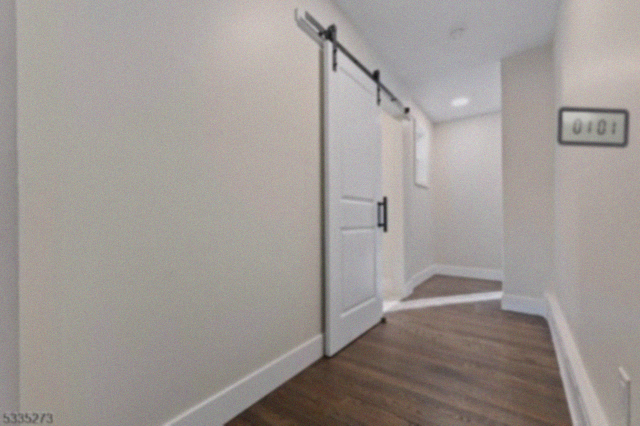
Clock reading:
**1:01**
